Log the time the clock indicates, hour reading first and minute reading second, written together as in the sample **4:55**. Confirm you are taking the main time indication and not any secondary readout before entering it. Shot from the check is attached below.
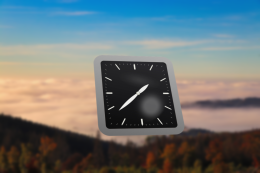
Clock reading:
**1:38**
